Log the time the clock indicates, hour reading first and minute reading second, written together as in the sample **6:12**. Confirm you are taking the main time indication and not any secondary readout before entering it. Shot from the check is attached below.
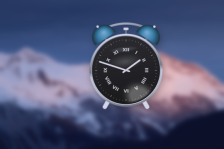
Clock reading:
**1:48**
